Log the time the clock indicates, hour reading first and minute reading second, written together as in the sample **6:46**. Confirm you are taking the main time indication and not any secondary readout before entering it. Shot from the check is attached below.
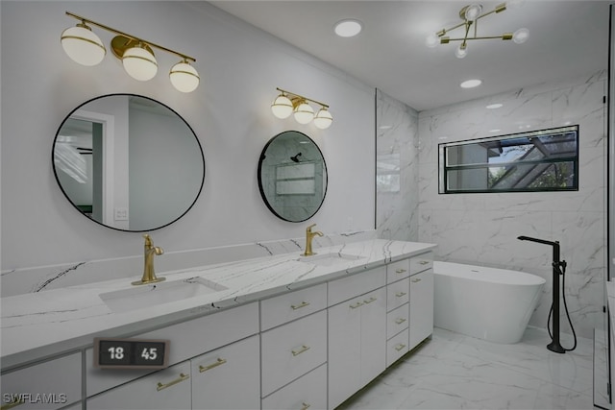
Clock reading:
**18:45**
